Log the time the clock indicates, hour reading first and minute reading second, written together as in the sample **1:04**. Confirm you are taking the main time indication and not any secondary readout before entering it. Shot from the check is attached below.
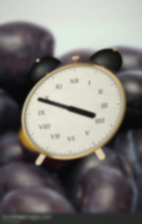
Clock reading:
**3:49**
